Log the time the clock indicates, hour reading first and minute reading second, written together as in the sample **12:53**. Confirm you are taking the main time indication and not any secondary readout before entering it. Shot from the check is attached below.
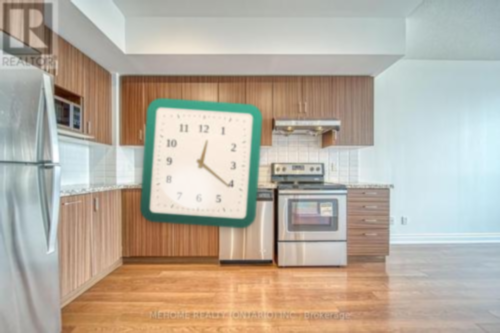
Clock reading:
**12:21**
